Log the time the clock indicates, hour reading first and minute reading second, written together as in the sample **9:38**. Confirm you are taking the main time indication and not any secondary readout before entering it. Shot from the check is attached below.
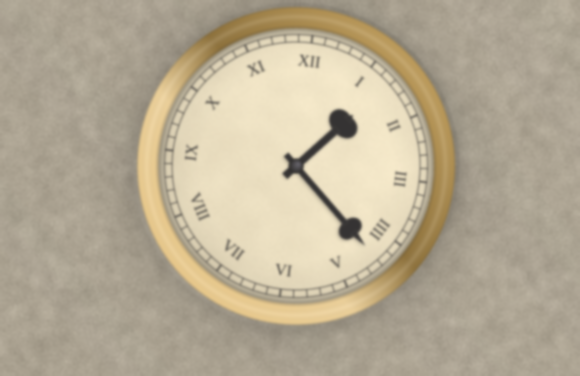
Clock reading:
**1:22**
